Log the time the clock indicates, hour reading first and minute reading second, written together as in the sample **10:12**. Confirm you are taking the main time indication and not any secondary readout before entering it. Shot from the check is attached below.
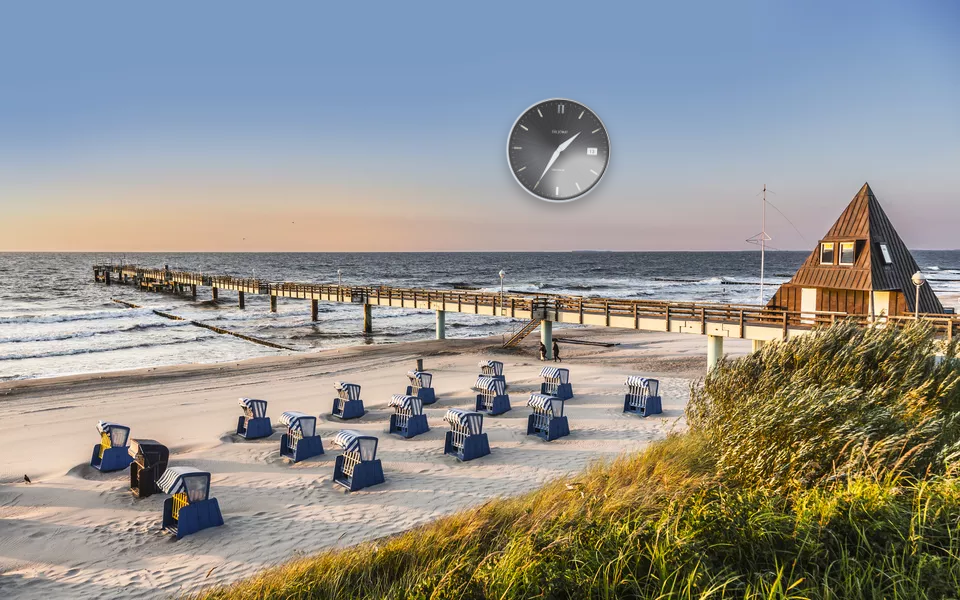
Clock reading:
**1:35**
